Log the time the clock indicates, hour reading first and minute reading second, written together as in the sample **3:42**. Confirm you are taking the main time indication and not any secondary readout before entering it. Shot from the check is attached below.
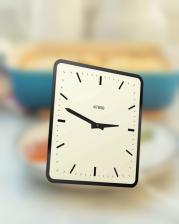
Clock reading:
**2:48**
